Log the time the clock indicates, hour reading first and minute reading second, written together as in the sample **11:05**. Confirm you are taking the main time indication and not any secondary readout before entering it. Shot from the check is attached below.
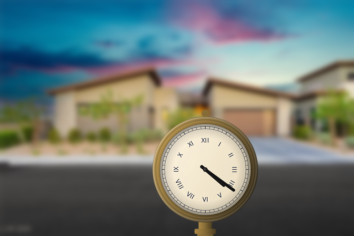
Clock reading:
**4:21**
